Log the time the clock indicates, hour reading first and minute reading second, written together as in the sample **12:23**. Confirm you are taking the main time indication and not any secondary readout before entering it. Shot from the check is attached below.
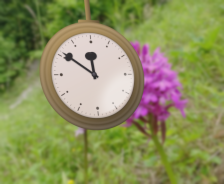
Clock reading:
**11:51**
